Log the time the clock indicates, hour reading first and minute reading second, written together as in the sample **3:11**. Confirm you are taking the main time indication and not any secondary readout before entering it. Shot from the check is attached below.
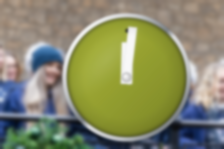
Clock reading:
**12:01**
